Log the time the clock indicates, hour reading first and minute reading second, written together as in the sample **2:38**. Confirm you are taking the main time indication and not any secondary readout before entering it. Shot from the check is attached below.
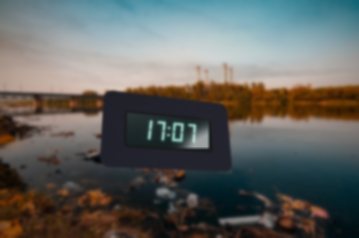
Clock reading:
**17:07**
